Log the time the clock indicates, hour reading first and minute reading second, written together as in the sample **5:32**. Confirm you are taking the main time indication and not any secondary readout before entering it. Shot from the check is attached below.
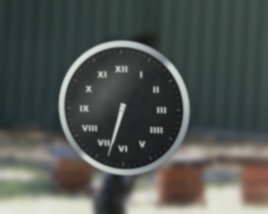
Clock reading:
**6:33**
